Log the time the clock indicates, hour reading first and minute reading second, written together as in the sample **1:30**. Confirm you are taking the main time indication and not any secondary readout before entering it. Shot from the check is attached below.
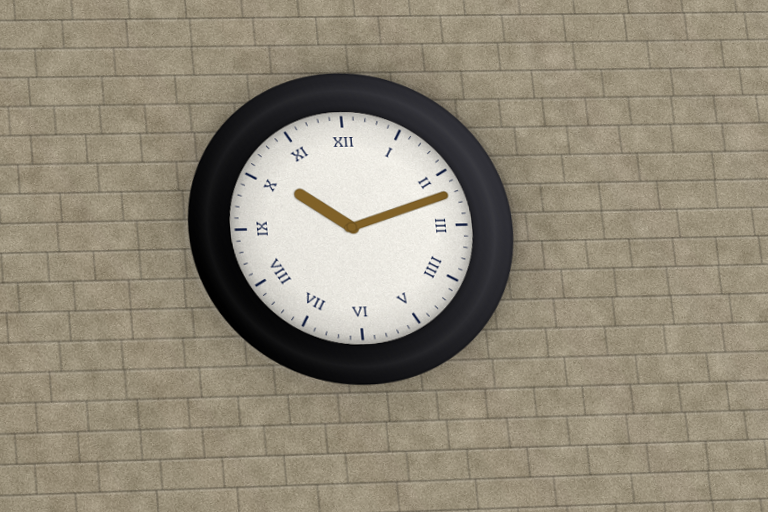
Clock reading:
**10:12**
